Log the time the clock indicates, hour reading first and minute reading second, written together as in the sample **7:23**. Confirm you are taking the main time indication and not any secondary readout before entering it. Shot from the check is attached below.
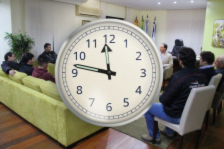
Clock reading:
**11:47**
